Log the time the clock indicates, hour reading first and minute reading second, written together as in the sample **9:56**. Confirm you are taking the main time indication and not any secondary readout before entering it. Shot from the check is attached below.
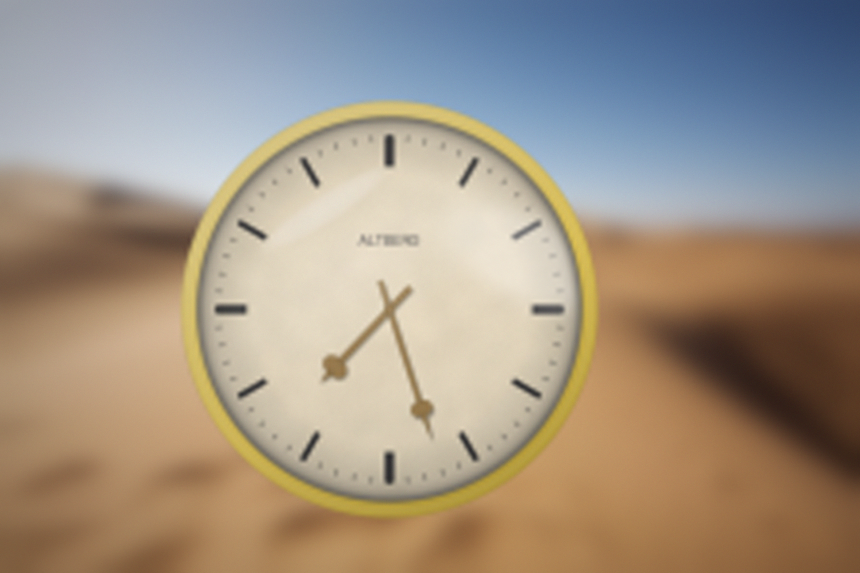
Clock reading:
**7:27**
